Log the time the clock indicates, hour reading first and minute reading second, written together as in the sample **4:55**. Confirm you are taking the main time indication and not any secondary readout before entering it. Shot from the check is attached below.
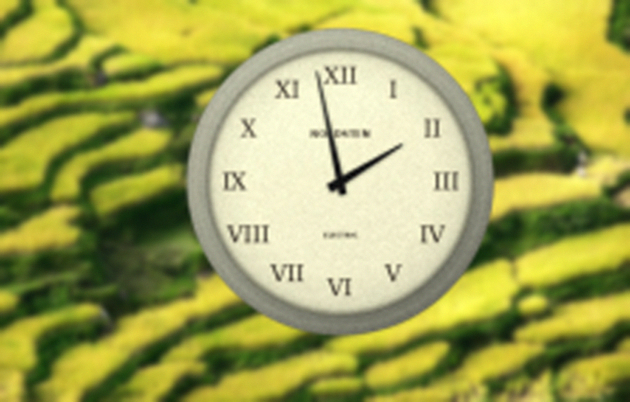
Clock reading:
**1:58**
